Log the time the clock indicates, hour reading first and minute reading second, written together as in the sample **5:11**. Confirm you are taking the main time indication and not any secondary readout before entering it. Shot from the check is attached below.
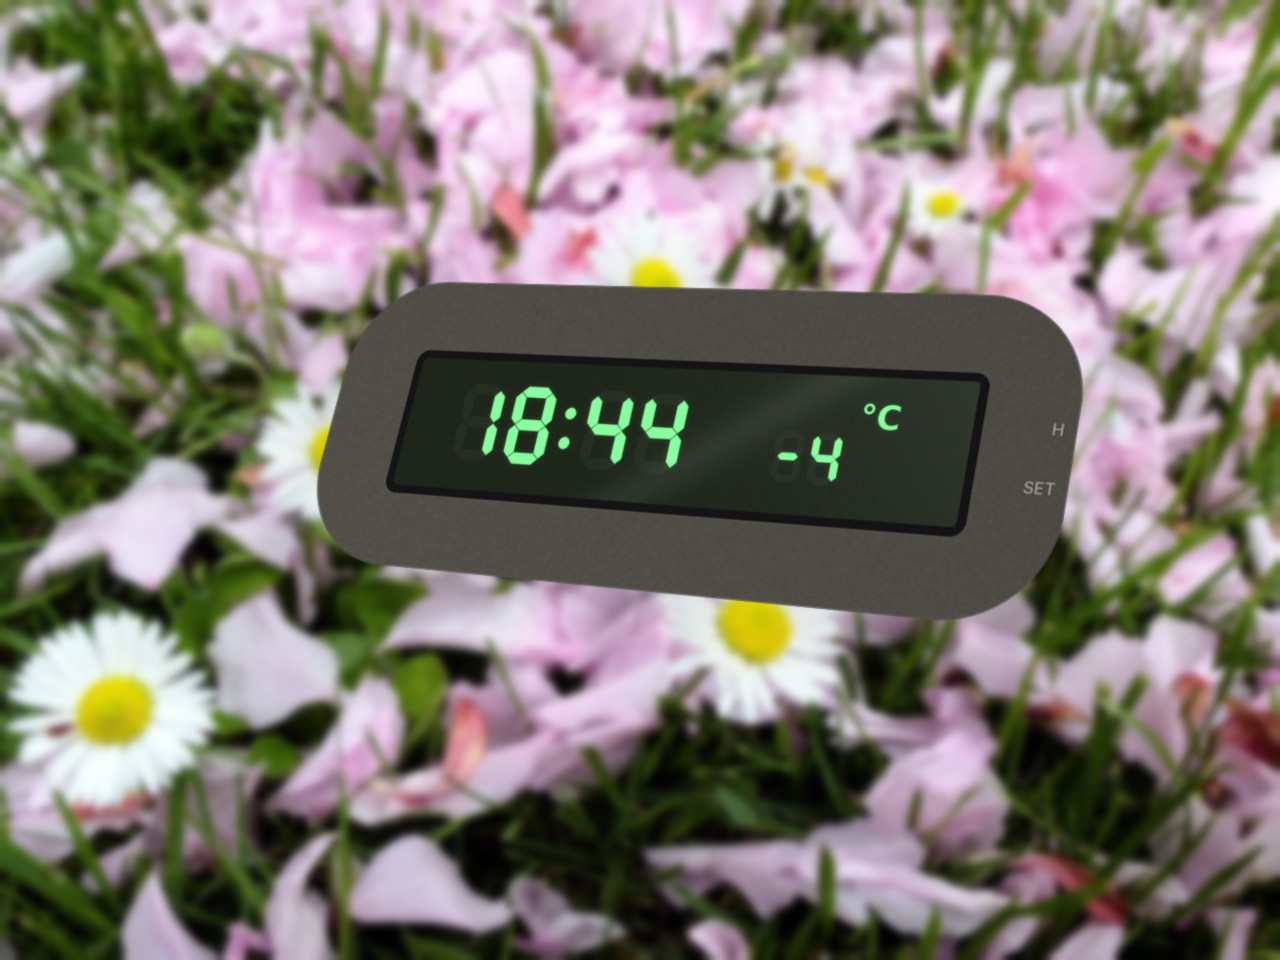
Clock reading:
**18:44**
